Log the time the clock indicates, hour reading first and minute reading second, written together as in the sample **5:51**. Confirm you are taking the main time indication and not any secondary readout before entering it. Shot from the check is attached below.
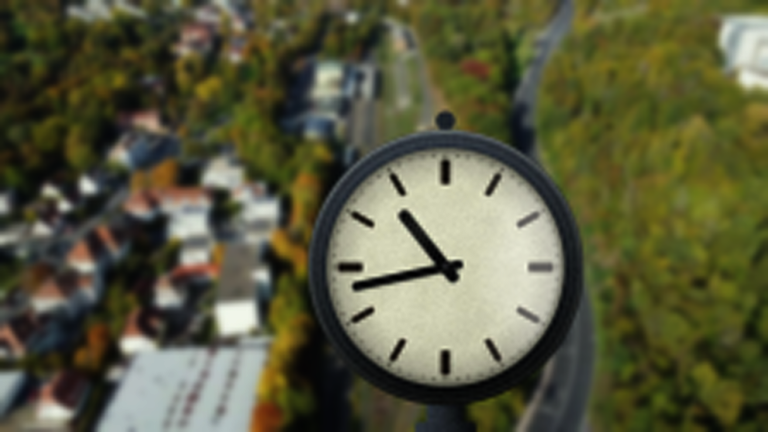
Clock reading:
**10:43**
